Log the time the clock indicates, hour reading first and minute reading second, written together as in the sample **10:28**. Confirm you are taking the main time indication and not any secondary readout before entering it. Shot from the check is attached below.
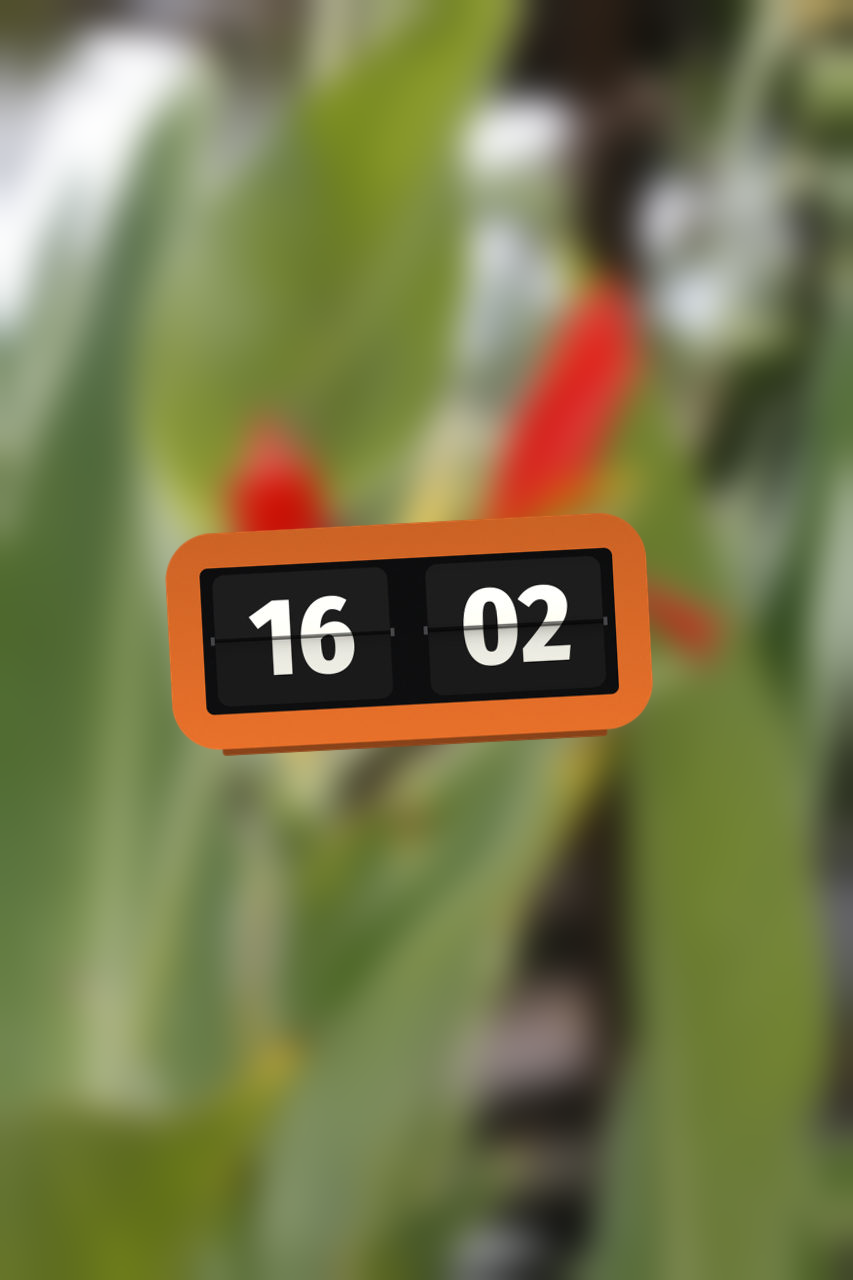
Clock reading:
**16:02**
